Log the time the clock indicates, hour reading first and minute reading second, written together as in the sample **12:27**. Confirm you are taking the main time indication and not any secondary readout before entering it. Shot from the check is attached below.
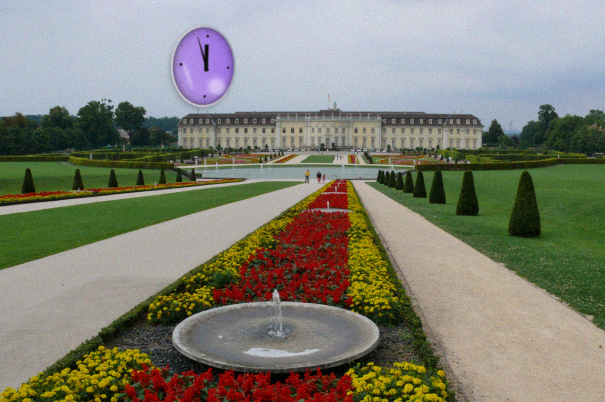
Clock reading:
**11:56**
